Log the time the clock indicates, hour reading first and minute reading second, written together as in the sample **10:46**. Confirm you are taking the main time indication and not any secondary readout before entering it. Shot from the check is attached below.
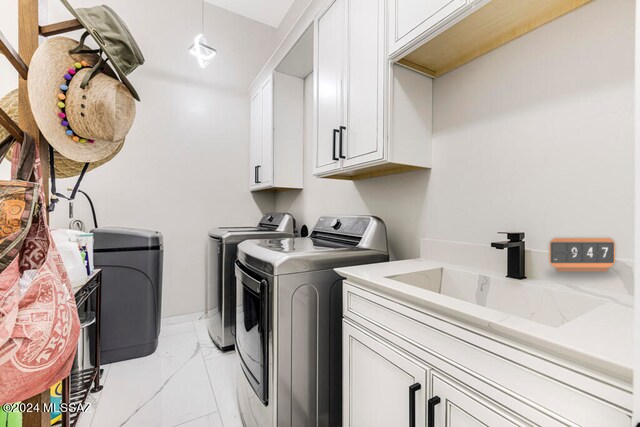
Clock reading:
**9:47**
